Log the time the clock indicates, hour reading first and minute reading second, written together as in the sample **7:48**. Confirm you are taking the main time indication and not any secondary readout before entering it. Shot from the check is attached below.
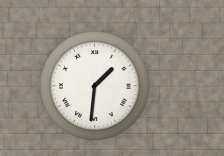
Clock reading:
**1:31**
